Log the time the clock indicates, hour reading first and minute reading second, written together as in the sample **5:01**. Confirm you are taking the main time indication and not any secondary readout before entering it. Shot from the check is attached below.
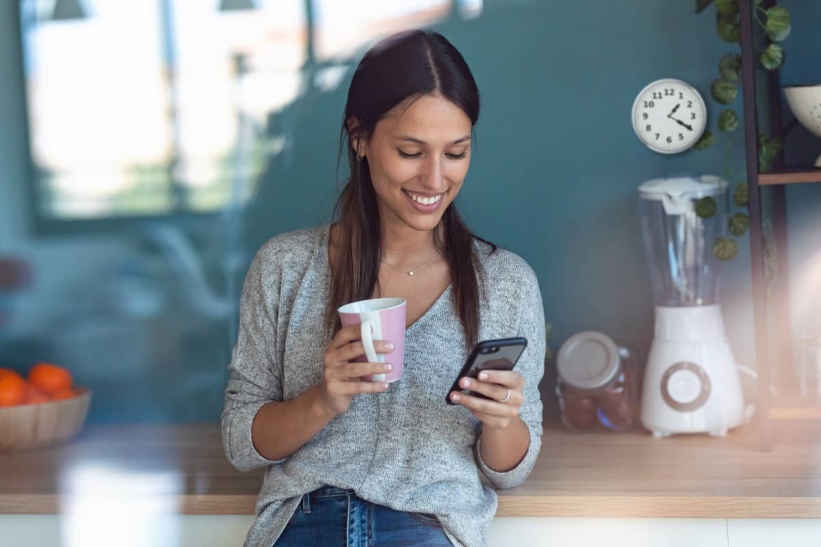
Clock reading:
**1:20**
